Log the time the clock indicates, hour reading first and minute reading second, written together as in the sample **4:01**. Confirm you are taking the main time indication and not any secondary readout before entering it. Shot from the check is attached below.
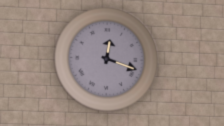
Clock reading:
**12:18**
